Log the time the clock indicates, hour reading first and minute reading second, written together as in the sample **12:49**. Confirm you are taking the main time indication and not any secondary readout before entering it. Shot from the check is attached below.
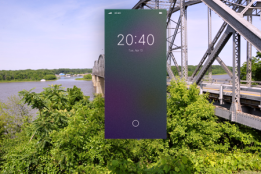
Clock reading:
**20:40**
